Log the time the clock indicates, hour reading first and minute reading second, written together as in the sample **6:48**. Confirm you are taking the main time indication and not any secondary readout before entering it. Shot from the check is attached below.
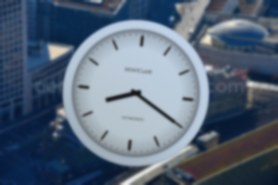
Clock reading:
**8:20**
